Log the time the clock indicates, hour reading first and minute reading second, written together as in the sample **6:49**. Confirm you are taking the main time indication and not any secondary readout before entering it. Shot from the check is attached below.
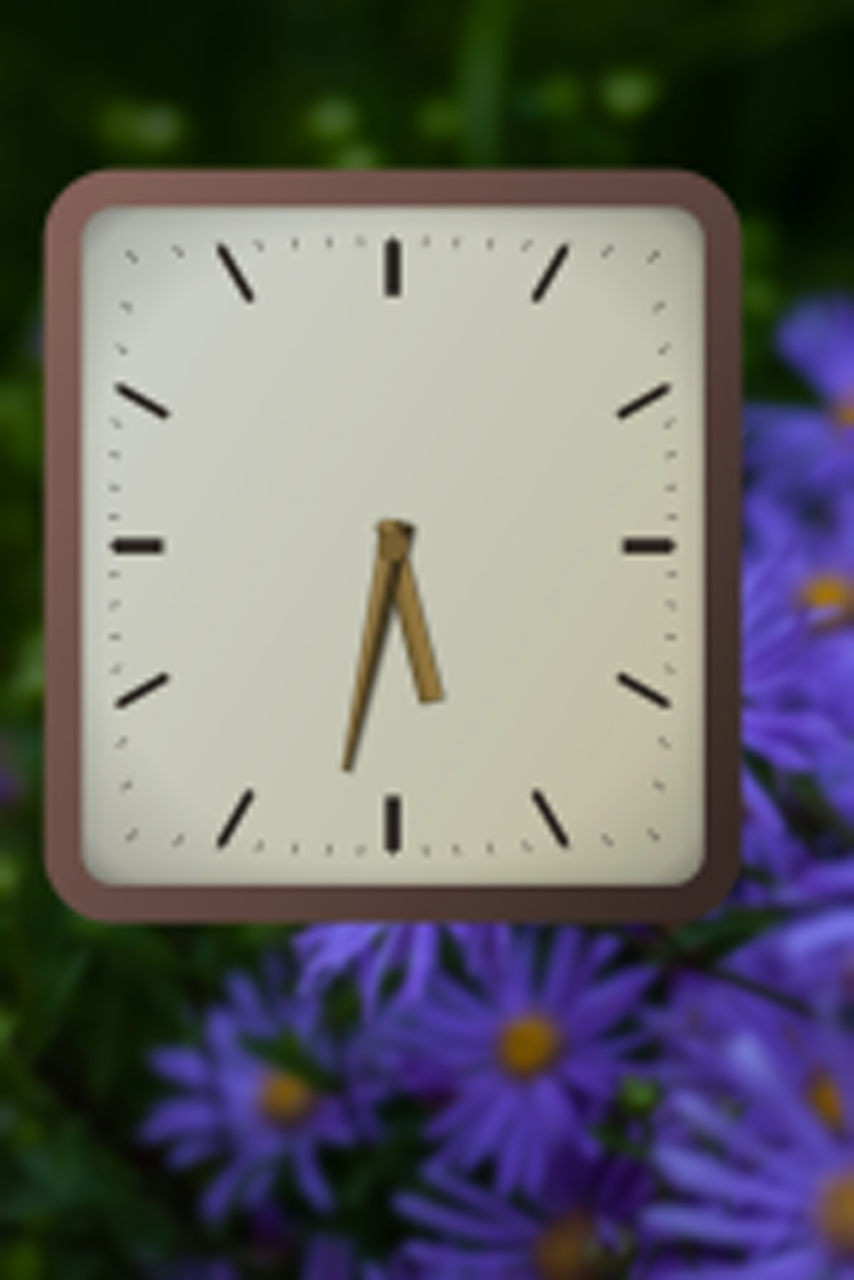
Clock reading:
**5:32**
